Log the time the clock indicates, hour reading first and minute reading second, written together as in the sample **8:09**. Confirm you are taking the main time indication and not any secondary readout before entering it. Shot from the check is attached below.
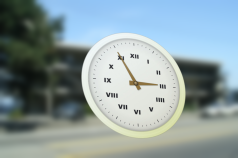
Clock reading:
**2:55**
